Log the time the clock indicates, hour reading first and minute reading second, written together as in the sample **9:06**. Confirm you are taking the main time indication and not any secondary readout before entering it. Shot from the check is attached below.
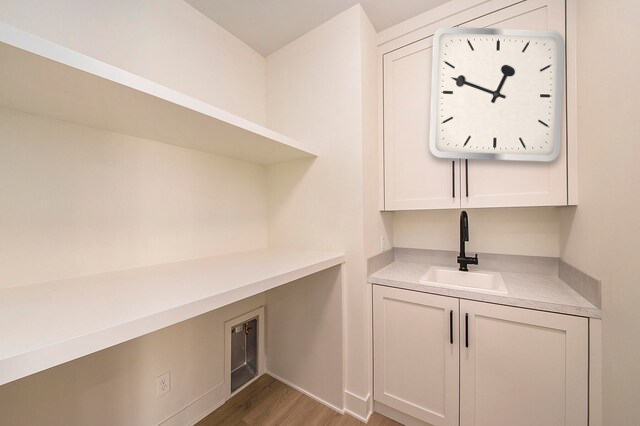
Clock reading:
**12:48**
